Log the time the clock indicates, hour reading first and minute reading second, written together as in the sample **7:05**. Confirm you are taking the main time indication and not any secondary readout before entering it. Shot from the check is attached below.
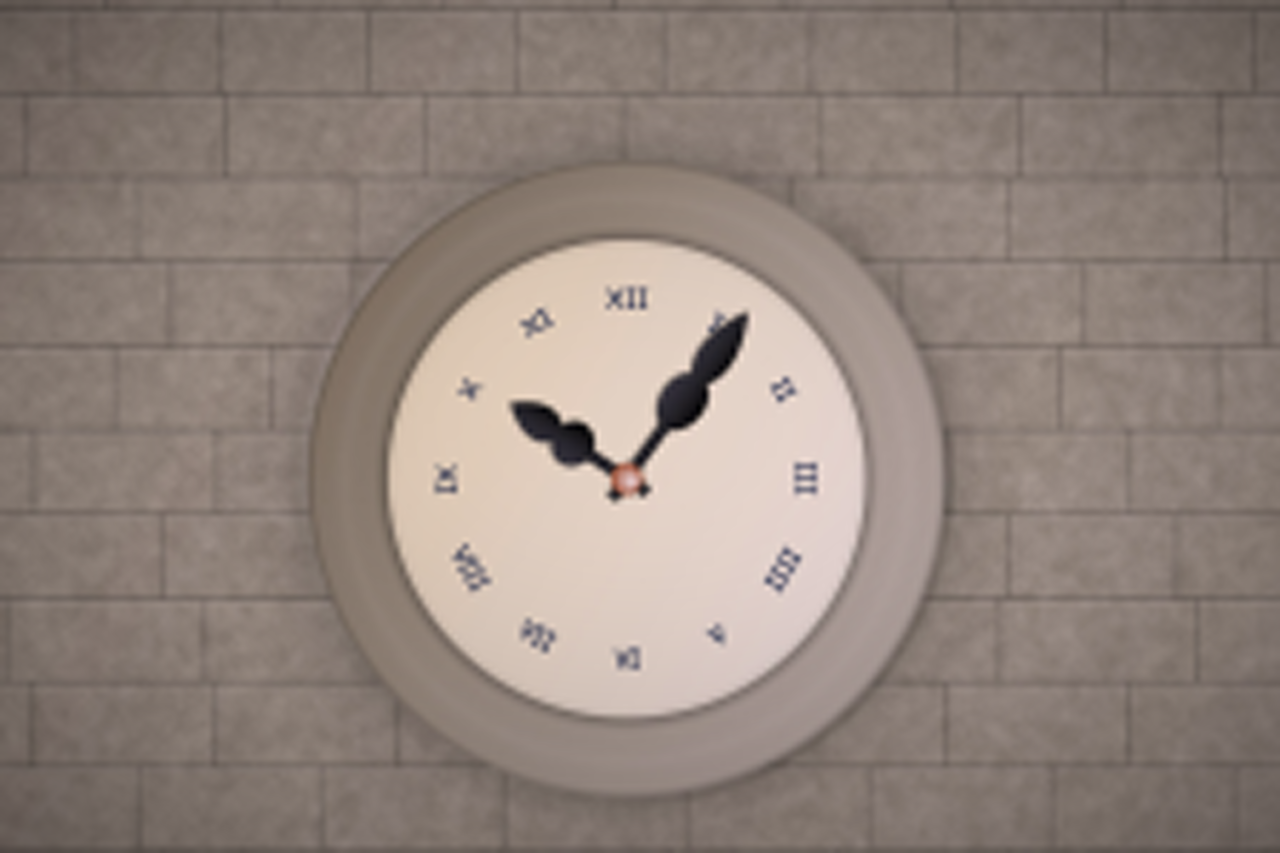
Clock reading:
**10:06**
